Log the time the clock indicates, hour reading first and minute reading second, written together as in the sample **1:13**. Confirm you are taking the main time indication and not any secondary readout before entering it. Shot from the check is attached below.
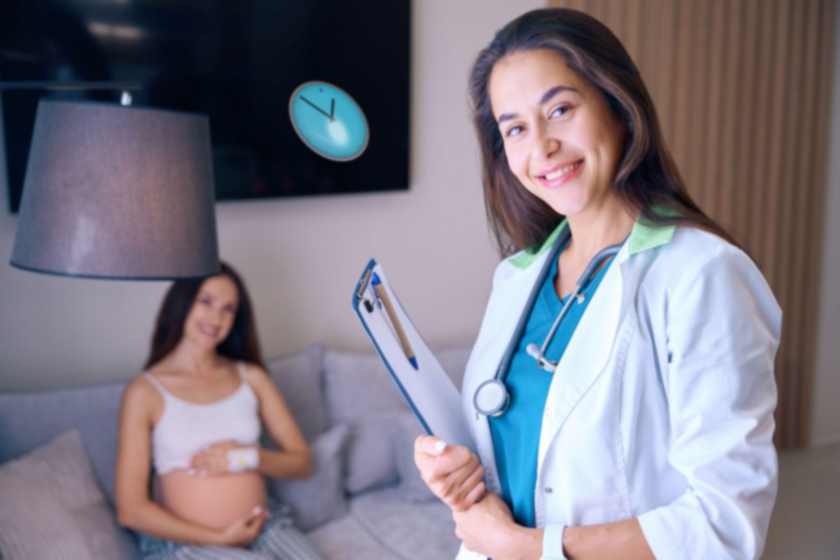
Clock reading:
**12:52**
